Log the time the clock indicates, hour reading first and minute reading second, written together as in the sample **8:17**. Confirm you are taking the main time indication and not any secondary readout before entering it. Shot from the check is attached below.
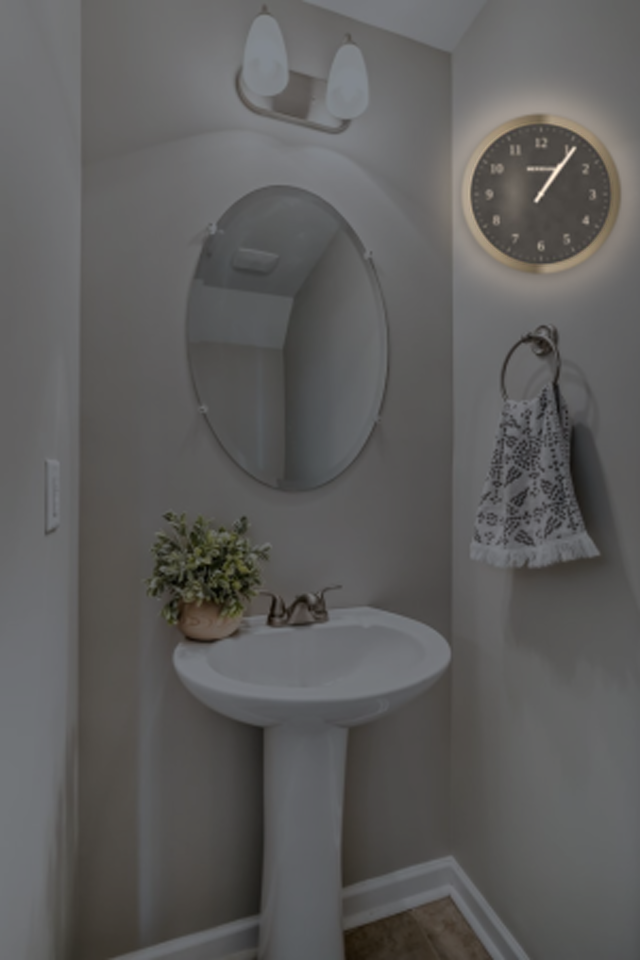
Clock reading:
**1:06**
